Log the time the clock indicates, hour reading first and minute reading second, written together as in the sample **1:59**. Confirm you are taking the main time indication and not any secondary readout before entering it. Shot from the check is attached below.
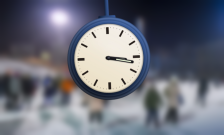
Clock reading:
**3:17**
